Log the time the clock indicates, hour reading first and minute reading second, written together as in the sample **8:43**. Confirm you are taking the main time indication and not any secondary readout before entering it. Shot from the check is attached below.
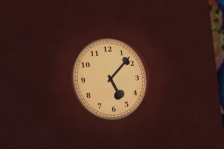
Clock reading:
**5:08**
